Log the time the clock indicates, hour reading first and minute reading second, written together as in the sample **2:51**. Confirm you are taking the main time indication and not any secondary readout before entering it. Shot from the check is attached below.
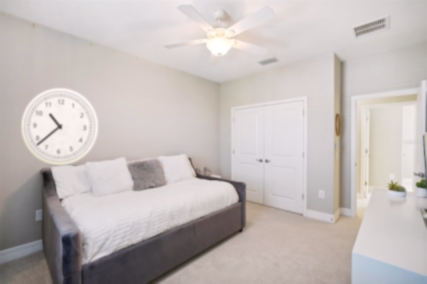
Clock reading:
**10:38**
